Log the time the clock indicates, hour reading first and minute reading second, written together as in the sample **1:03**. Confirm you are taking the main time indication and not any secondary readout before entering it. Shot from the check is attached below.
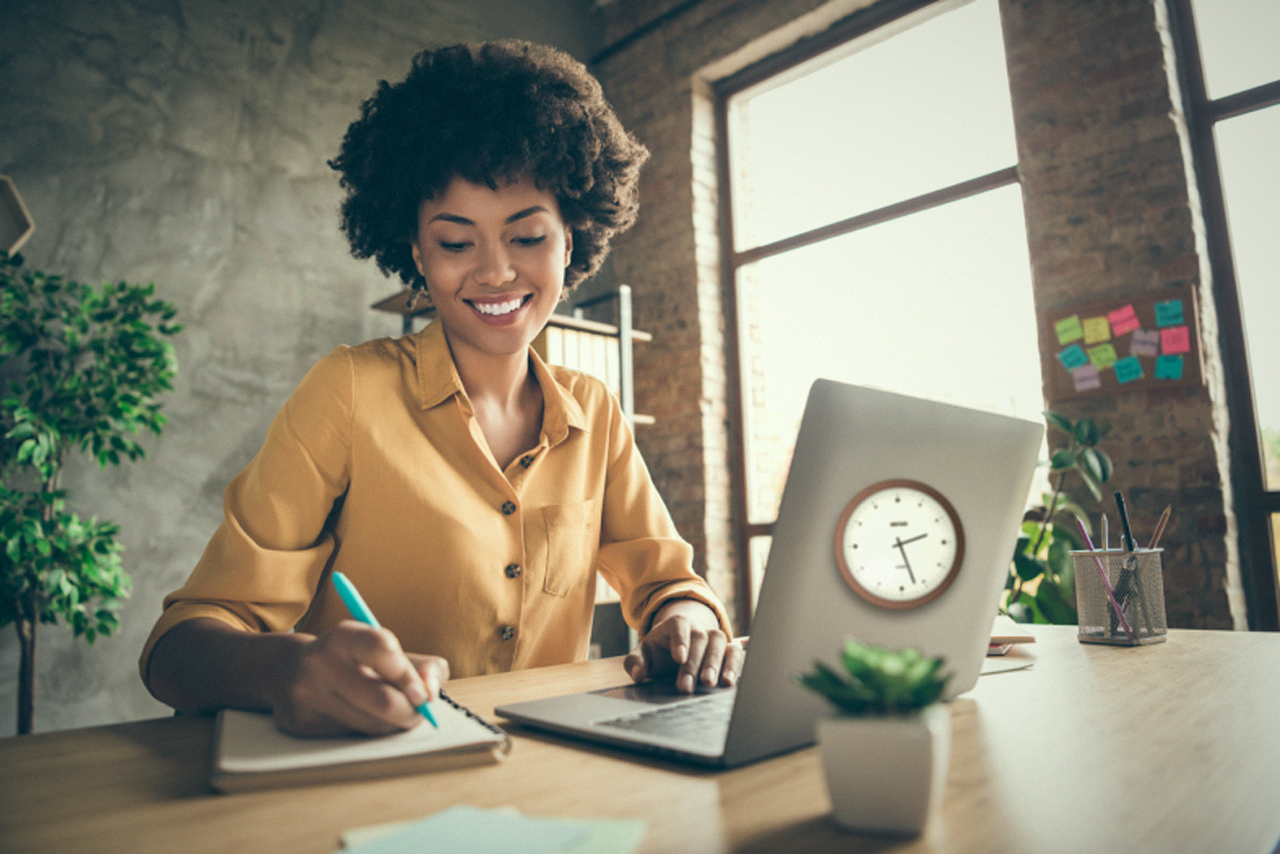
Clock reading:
**2:27**
